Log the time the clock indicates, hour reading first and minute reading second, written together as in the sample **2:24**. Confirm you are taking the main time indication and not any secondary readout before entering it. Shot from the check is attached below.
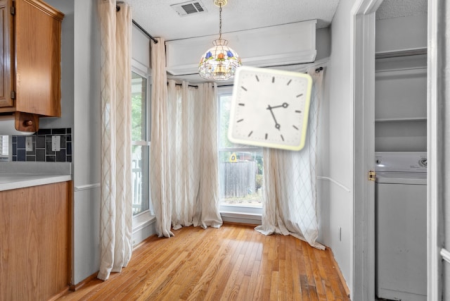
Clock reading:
**2:25**
